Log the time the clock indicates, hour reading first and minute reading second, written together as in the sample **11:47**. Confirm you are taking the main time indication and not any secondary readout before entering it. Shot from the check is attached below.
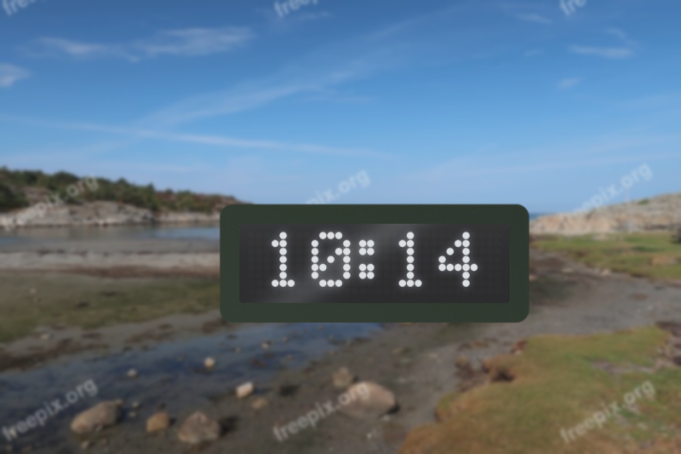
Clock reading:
**10:14**
